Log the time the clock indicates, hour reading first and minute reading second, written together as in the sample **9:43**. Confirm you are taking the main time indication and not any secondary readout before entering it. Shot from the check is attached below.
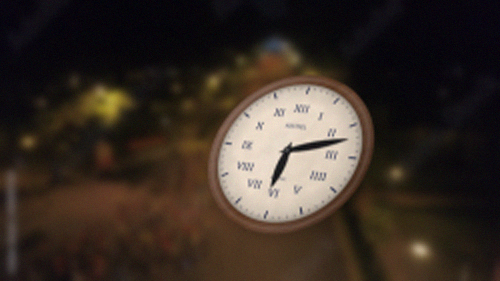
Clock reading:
**6:12**
